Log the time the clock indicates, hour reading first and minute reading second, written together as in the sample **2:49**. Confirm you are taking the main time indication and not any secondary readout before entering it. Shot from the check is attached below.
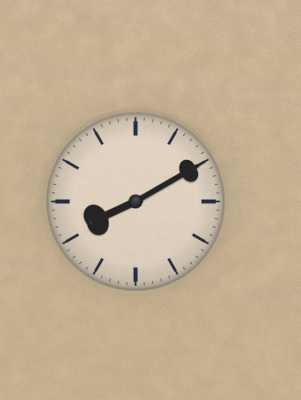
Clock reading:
**8:10**
